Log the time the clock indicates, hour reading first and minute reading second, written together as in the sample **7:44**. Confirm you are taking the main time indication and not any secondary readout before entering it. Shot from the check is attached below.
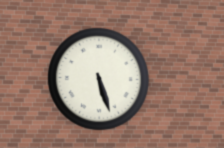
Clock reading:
**5:27**
